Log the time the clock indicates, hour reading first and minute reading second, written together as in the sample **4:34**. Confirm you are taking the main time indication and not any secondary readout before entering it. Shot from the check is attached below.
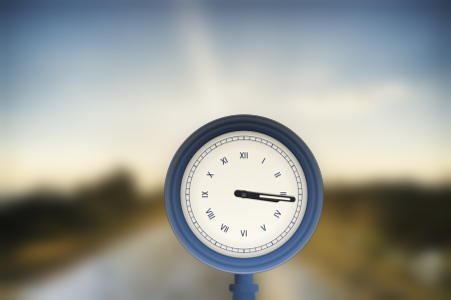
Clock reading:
**3:16**
